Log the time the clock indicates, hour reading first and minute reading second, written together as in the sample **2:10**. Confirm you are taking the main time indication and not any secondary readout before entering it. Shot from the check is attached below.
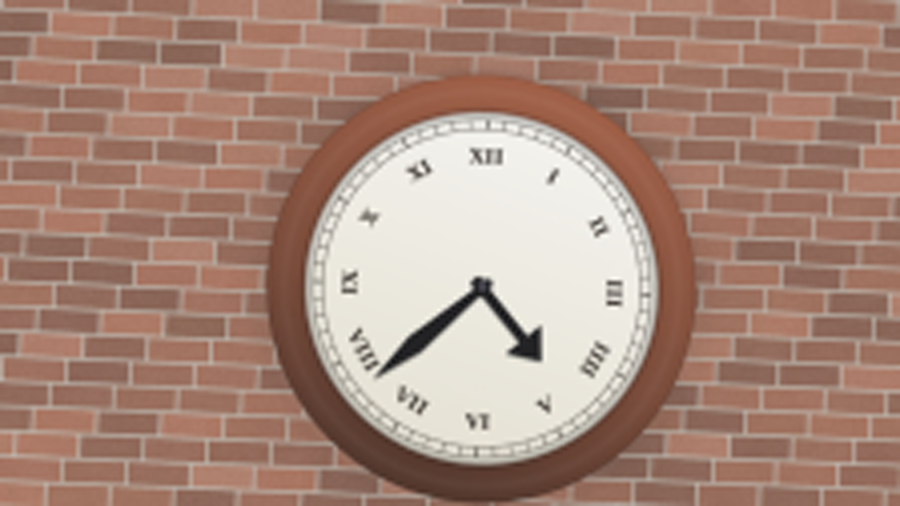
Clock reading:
**4:38**
